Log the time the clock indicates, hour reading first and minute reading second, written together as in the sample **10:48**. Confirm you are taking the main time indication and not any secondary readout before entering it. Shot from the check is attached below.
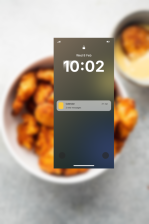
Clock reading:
**10:02**
